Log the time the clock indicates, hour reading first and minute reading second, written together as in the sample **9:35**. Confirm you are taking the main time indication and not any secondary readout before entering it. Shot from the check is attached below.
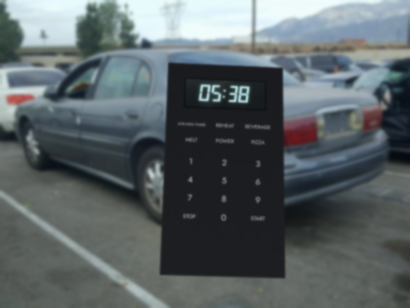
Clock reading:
**5:38**
